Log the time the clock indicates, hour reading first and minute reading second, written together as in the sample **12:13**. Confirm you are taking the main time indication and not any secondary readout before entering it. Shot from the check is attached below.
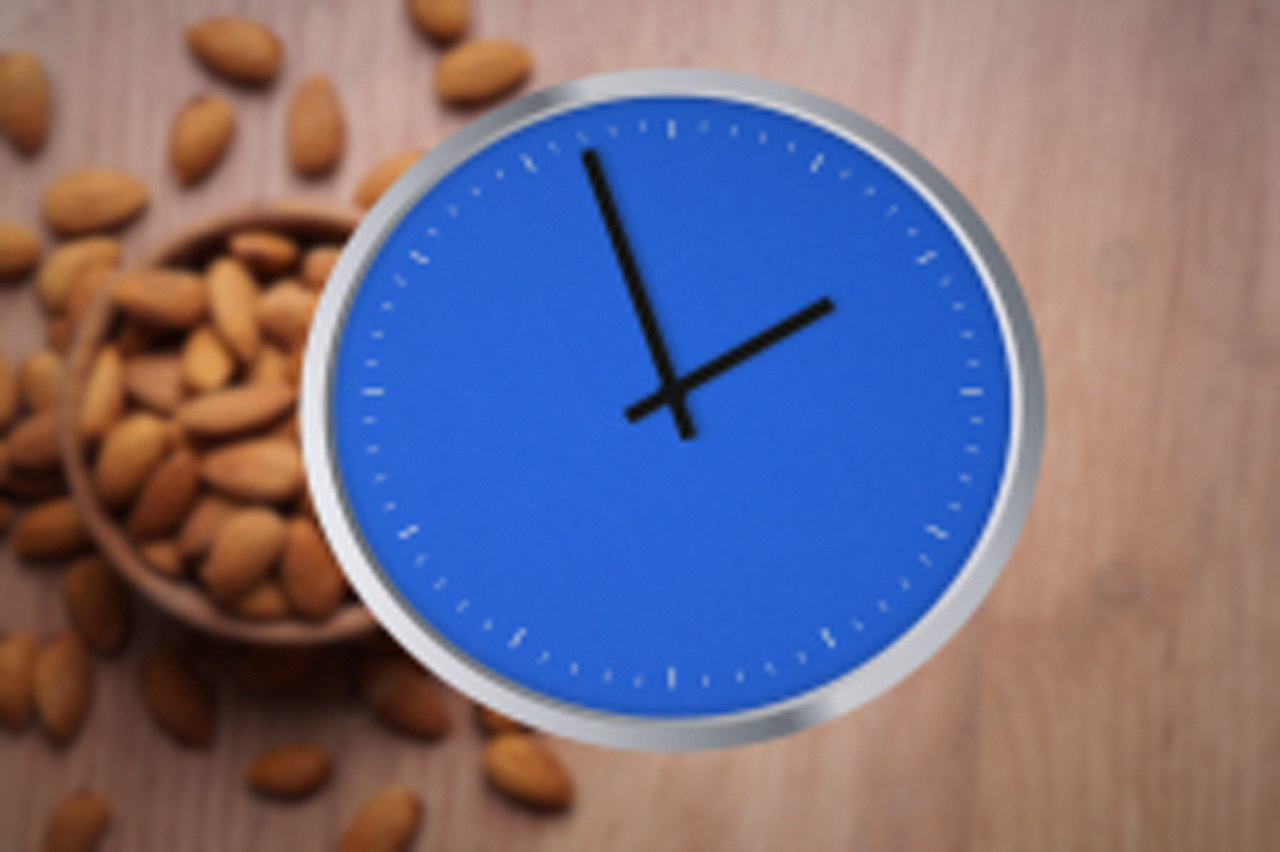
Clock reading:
**1:57**
